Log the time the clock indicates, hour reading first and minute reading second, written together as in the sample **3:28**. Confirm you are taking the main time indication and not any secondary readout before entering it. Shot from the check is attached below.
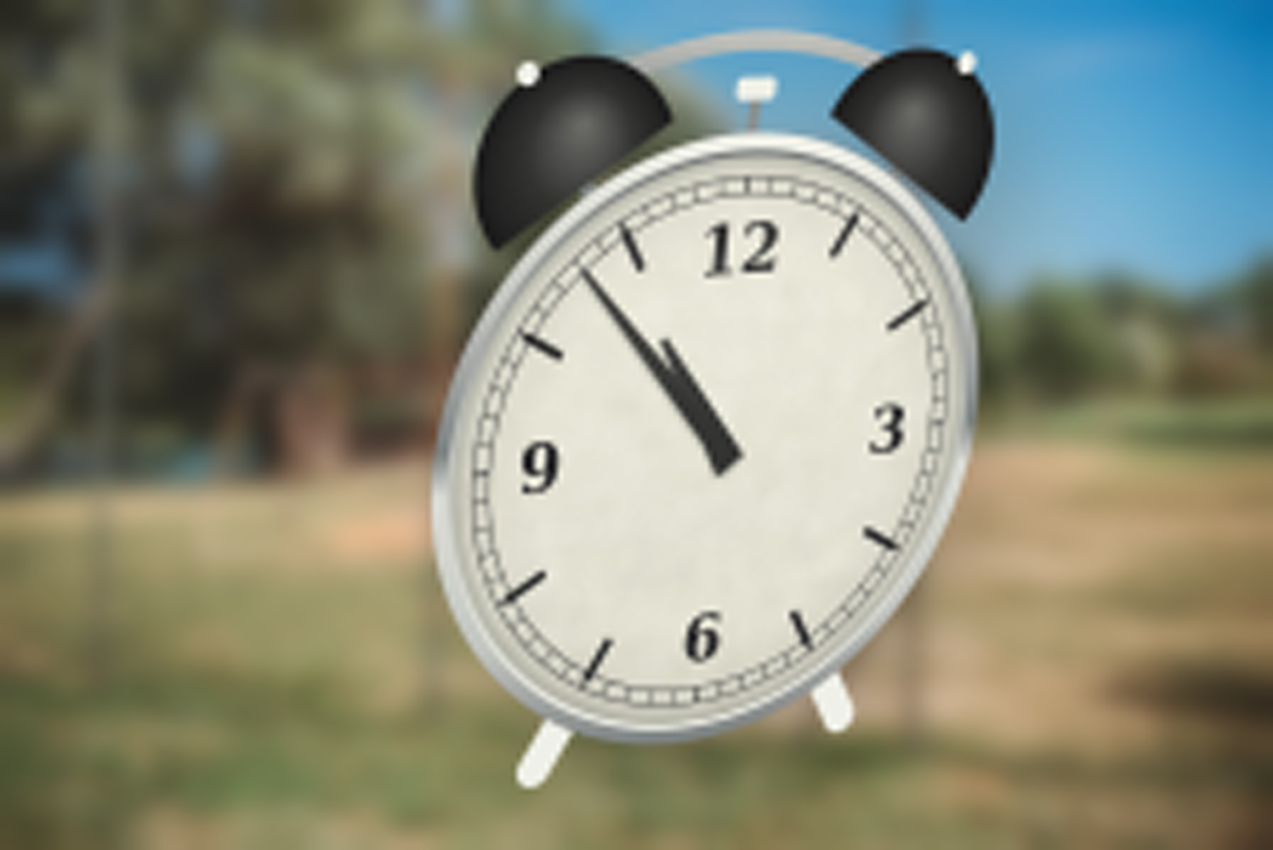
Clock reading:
**10:53**
